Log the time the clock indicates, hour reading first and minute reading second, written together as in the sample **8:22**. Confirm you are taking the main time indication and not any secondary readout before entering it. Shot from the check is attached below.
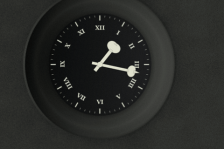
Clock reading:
**1:17**
